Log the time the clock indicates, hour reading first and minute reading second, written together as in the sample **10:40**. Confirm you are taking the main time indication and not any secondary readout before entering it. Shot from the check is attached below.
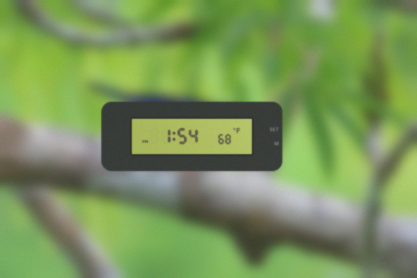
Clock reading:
**1:54**
